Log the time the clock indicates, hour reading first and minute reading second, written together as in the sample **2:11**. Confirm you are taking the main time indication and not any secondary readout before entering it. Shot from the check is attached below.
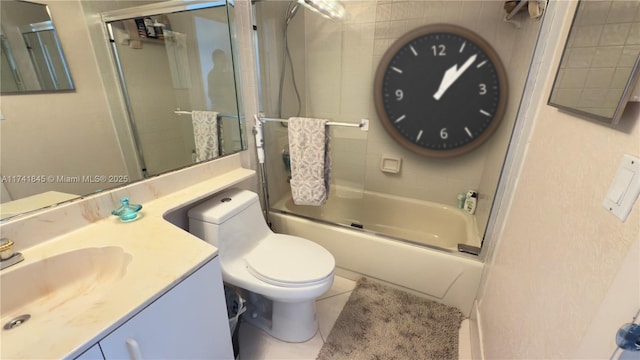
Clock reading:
**1:08**
